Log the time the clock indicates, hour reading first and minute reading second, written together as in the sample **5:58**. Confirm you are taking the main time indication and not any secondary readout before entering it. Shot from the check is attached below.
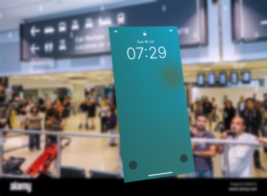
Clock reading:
**7:29**
